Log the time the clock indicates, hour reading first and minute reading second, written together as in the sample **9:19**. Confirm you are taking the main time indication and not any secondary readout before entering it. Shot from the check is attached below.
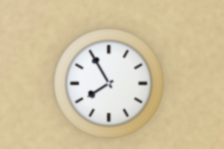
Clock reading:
**7:55**
